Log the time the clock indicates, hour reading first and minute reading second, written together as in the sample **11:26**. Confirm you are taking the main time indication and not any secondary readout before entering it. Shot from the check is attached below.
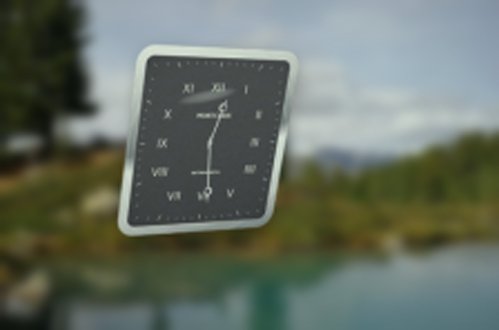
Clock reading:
**12:29**
